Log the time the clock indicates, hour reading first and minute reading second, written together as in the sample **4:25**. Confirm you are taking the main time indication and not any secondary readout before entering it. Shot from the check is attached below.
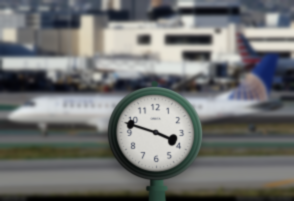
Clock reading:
**3:48**
